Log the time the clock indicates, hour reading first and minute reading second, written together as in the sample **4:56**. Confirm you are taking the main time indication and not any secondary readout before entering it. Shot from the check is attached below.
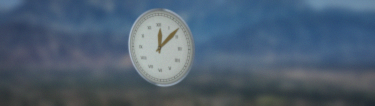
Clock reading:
**12:08**
